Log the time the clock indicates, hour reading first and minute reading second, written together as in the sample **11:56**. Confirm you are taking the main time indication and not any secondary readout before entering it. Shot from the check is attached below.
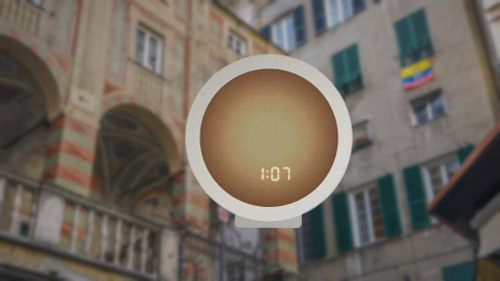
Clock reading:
**1:07**
